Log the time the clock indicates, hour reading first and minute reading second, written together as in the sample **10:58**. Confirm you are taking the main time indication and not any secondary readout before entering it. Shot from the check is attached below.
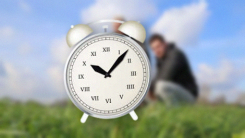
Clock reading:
**10:07**
